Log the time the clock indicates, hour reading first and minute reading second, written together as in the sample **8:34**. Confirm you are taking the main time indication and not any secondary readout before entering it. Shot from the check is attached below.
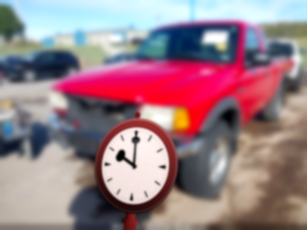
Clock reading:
**10:00**
